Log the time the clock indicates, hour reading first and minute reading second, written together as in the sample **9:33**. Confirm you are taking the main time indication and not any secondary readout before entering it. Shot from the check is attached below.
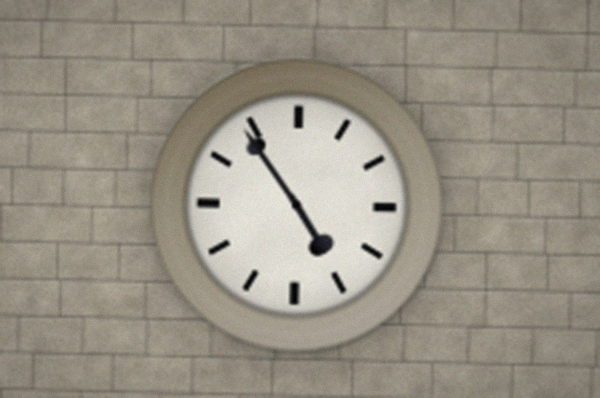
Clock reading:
**4:54**
